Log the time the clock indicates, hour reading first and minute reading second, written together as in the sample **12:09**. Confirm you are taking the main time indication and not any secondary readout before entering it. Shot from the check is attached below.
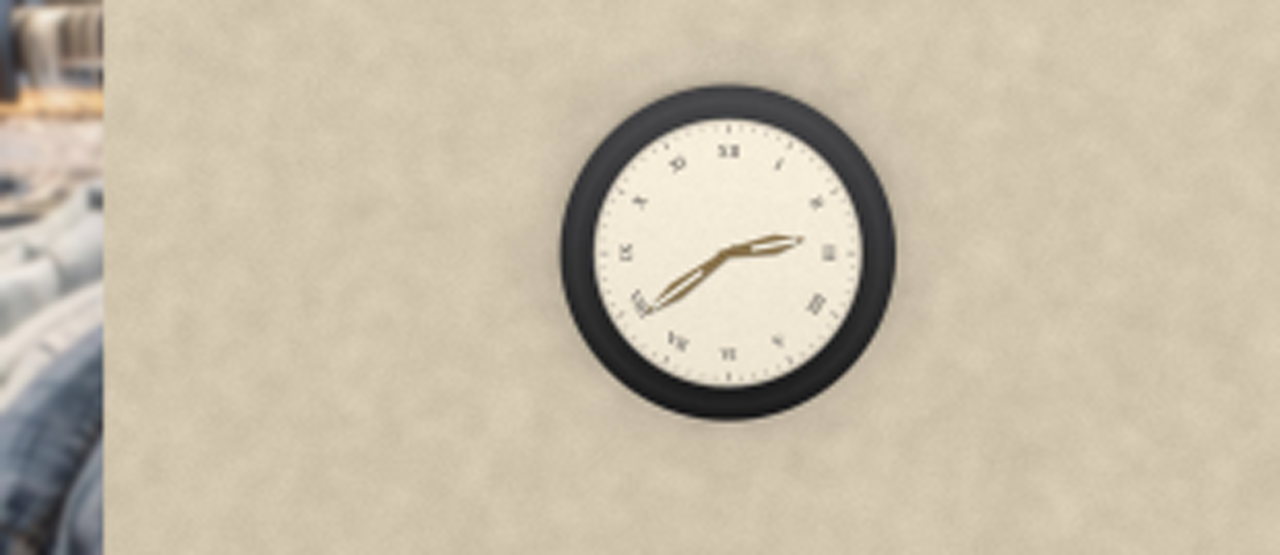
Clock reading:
**2:39**
